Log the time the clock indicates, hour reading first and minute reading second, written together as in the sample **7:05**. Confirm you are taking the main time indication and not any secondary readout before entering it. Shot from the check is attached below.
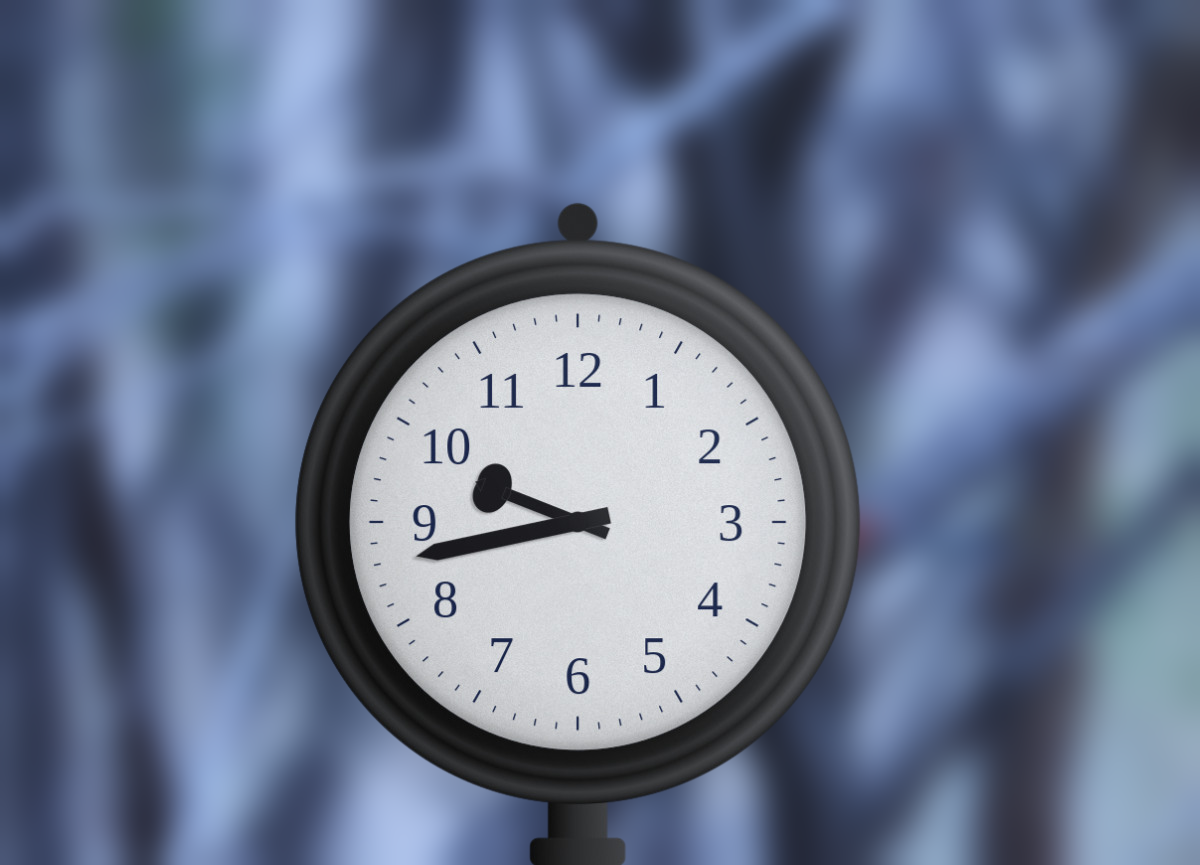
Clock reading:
**9:43**
